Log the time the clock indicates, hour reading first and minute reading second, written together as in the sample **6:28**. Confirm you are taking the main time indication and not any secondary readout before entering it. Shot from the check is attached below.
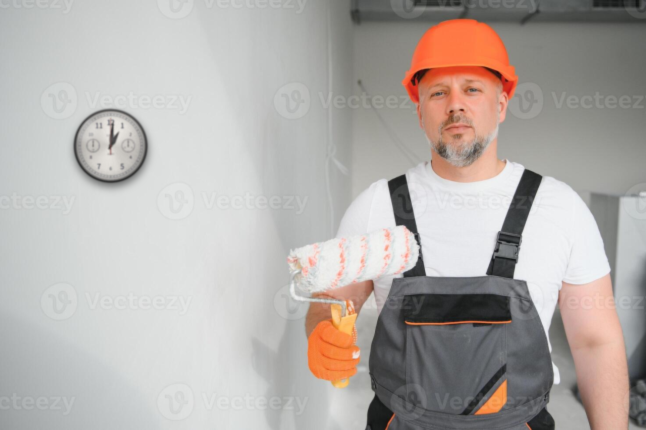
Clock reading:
**1:01**
